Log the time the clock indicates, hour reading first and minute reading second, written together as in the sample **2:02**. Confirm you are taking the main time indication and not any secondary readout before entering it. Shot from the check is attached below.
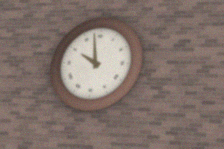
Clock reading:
**9:58**
